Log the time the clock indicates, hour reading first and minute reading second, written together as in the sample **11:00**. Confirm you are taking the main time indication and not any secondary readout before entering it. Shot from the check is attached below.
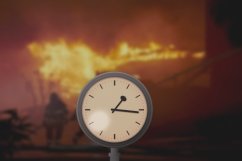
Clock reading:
**1:16**
